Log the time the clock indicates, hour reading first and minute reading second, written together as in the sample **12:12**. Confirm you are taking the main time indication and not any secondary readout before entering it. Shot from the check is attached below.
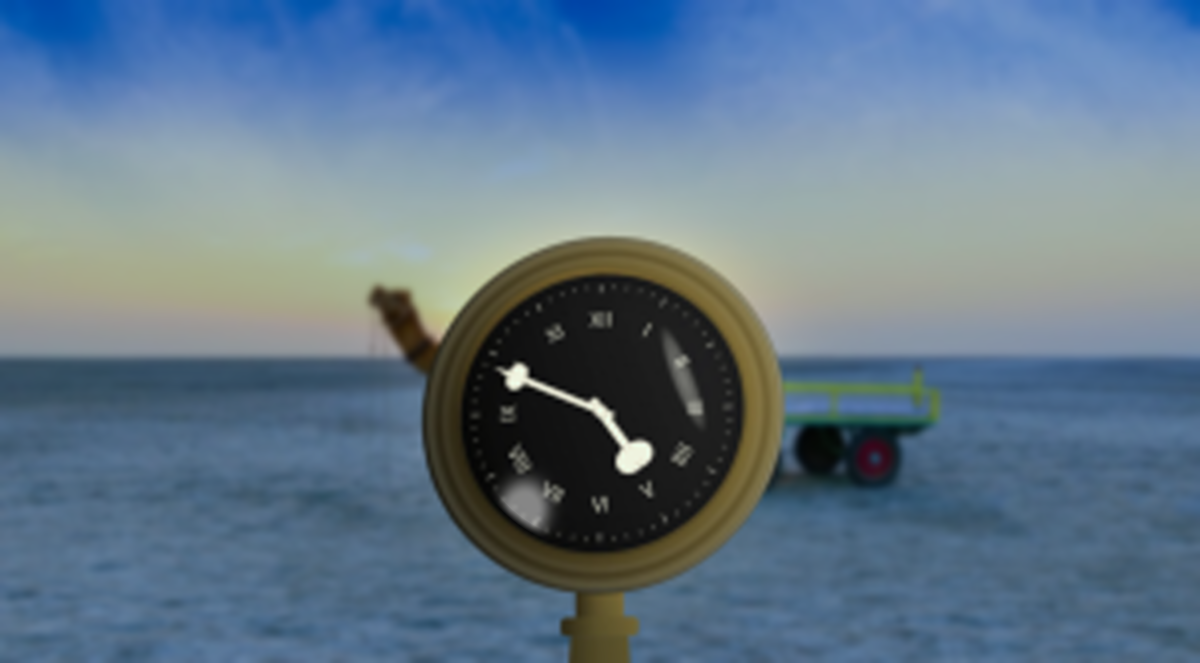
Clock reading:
**4:49**
